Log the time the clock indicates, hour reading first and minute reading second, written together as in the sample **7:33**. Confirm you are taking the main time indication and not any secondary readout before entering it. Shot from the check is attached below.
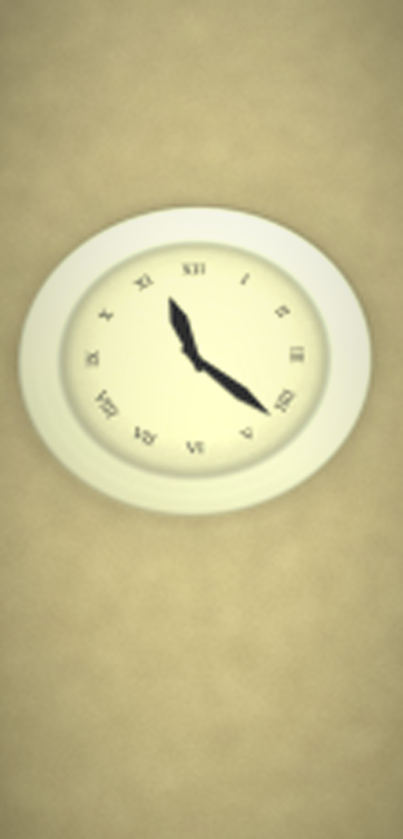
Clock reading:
**11:22**
